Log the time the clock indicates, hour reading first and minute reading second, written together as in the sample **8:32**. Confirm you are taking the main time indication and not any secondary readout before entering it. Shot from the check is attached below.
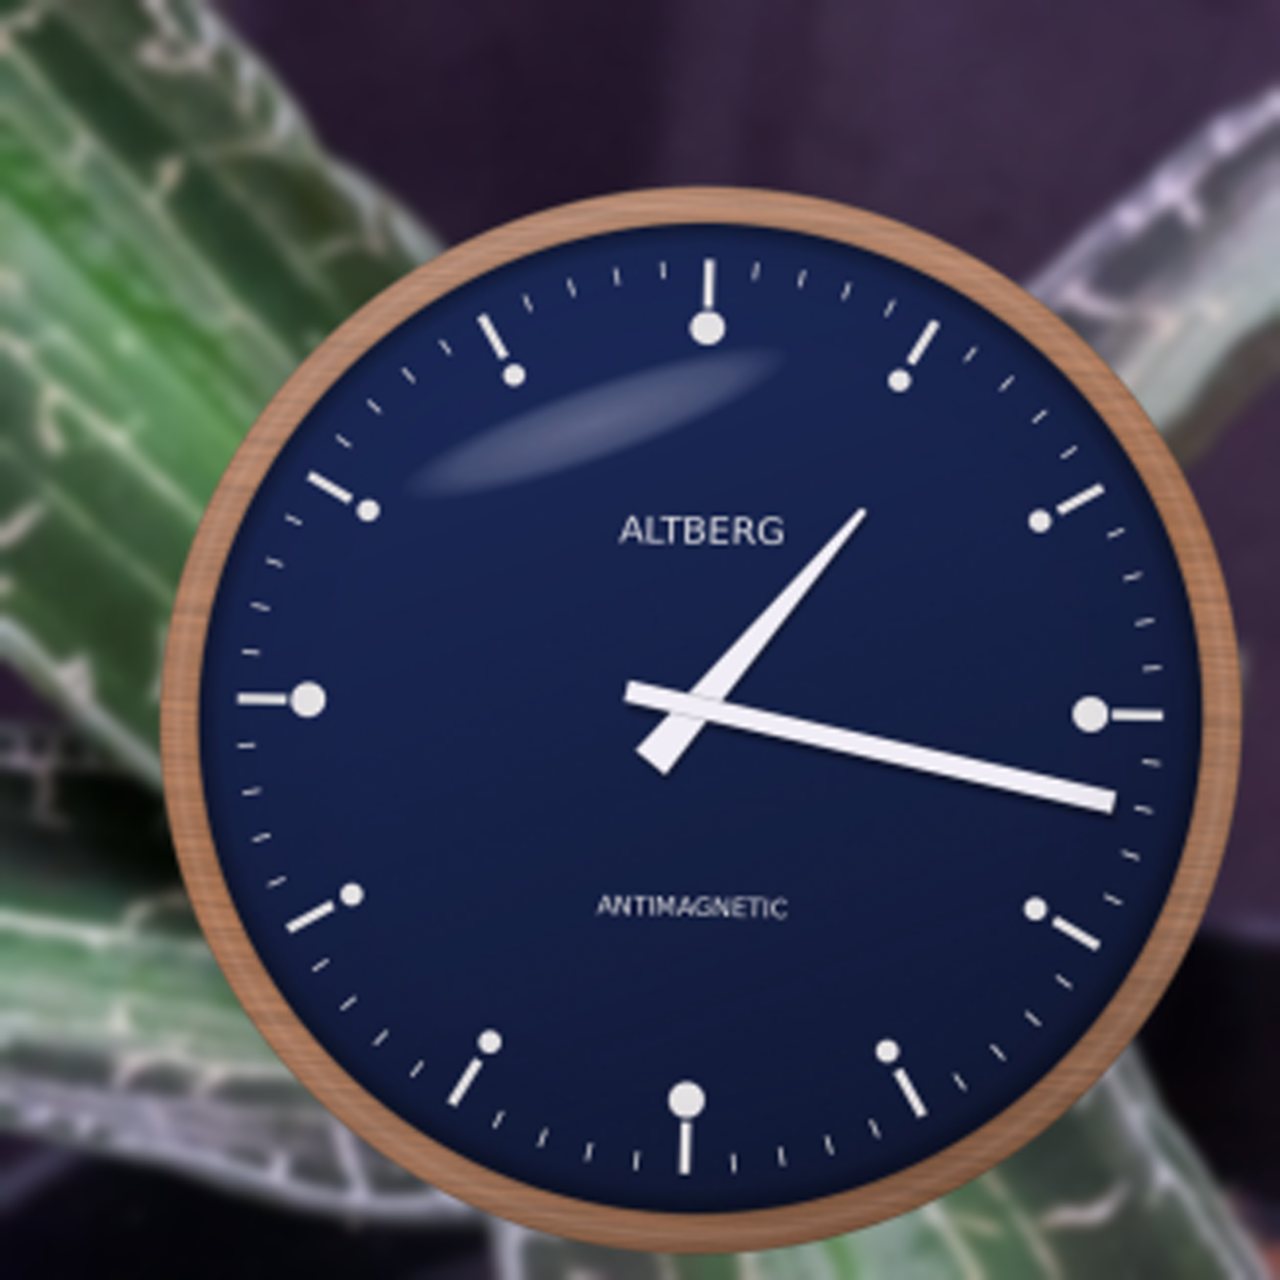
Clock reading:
**1:17**
